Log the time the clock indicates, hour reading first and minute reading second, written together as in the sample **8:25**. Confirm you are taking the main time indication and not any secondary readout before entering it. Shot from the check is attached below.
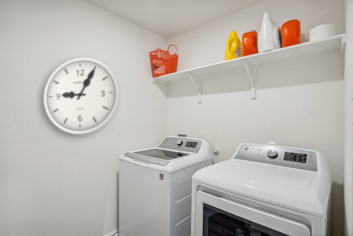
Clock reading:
**9:05**
